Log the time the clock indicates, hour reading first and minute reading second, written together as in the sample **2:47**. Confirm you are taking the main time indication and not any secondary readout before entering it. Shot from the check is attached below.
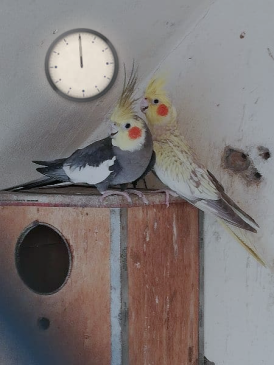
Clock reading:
**12:00**
